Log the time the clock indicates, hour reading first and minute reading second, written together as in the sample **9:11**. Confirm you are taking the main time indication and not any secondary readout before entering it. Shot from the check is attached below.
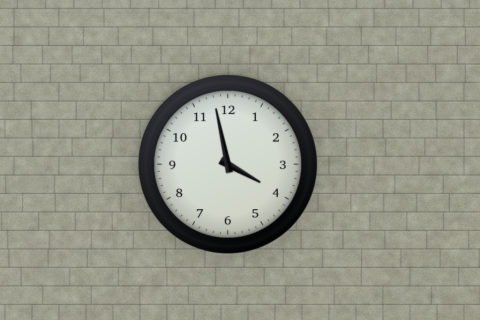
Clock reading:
**3:58**
